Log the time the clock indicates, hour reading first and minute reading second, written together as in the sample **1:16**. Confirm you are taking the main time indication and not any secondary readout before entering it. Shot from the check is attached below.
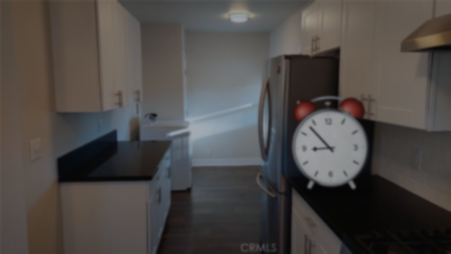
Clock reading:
**8:53**
